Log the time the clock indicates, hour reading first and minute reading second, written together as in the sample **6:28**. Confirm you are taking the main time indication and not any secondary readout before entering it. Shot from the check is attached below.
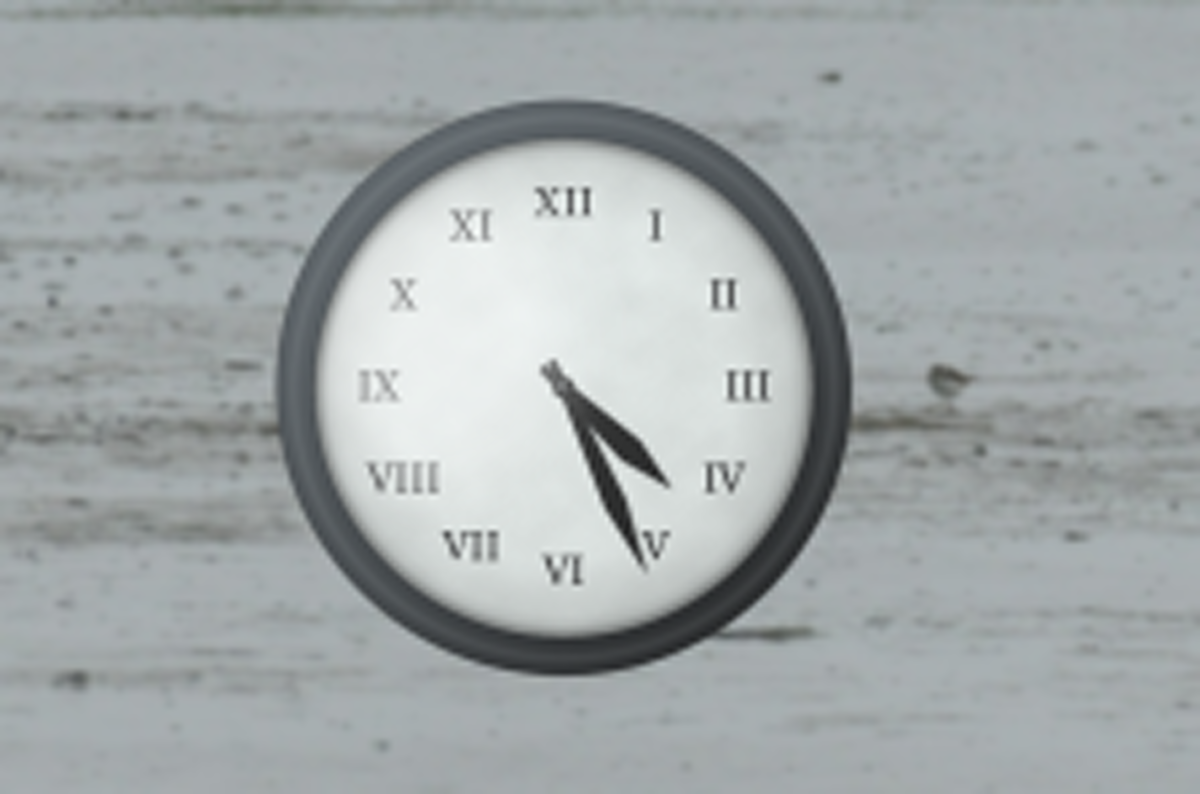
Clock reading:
**4:26**
